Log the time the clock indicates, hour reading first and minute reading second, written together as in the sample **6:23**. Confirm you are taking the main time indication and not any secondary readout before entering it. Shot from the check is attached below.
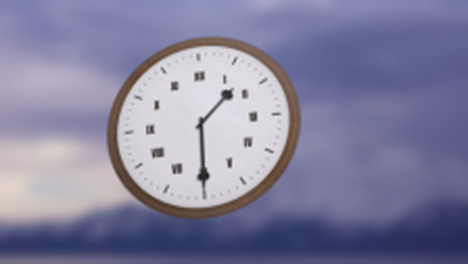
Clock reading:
**1:30**
